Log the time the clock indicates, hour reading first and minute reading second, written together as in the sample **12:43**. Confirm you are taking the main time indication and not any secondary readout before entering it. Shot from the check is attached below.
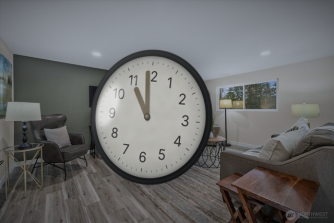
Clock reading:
**10:59**
